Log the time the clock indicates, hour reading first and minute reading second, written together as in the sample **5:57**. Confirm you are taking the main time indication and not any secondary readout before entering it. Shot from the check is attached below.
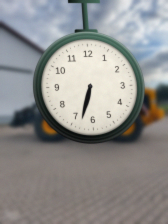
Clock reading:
**6:33**
